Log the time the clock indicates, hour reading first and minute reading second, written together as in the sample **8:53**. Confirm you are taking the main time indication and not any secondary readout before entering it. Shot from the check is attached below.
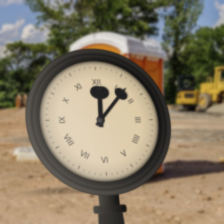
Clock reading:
**12:07**
